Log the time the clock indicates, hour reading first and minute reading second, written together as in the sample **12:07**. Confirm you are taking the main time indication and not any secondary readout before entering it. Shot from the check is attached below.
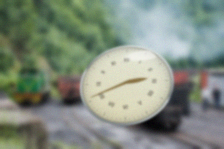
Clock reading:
**2:41**
